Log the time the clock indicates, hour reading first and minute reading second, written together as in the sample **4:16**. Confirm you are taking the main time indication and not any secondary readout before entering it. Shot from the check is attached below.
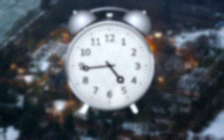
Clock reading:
**4:44**
